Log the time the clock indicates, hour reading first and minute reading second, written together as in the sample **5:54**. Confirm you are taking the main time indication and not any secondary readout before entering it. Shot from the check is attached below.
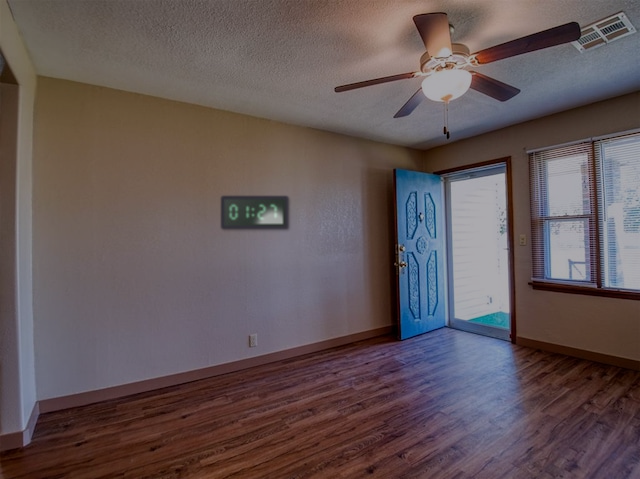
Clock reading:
**1:27**
